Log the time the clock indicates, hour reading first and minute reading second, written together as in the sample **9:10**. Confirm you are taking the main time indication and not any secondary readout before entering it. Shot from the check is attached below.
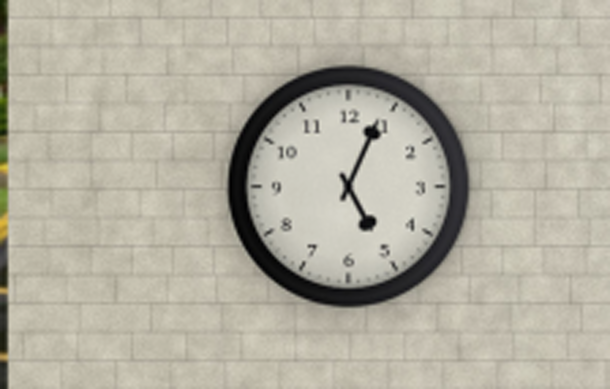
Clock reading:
**5:04**
